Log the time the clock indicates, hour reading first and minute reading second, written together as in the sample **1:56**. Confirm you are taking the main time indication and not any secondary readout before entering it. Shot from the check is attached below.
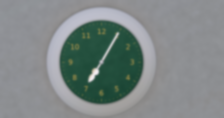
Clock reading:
**7:05**
